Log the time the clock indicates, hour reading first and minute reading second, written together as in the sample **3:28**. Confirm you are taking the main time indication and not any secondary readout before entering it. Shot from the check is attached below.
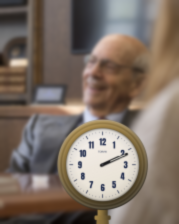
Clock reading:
**2:11**
